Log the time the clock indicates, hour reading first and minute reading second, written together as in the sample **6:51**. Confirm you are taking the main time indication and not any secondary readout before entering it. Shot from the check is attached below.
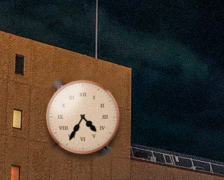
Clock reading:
**4:35**
